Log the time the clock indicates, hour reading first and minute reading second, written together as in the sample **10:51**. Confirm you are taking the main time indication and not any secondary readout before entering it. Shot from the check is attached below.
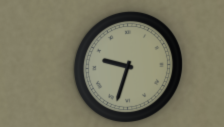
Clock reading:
**9:33**
